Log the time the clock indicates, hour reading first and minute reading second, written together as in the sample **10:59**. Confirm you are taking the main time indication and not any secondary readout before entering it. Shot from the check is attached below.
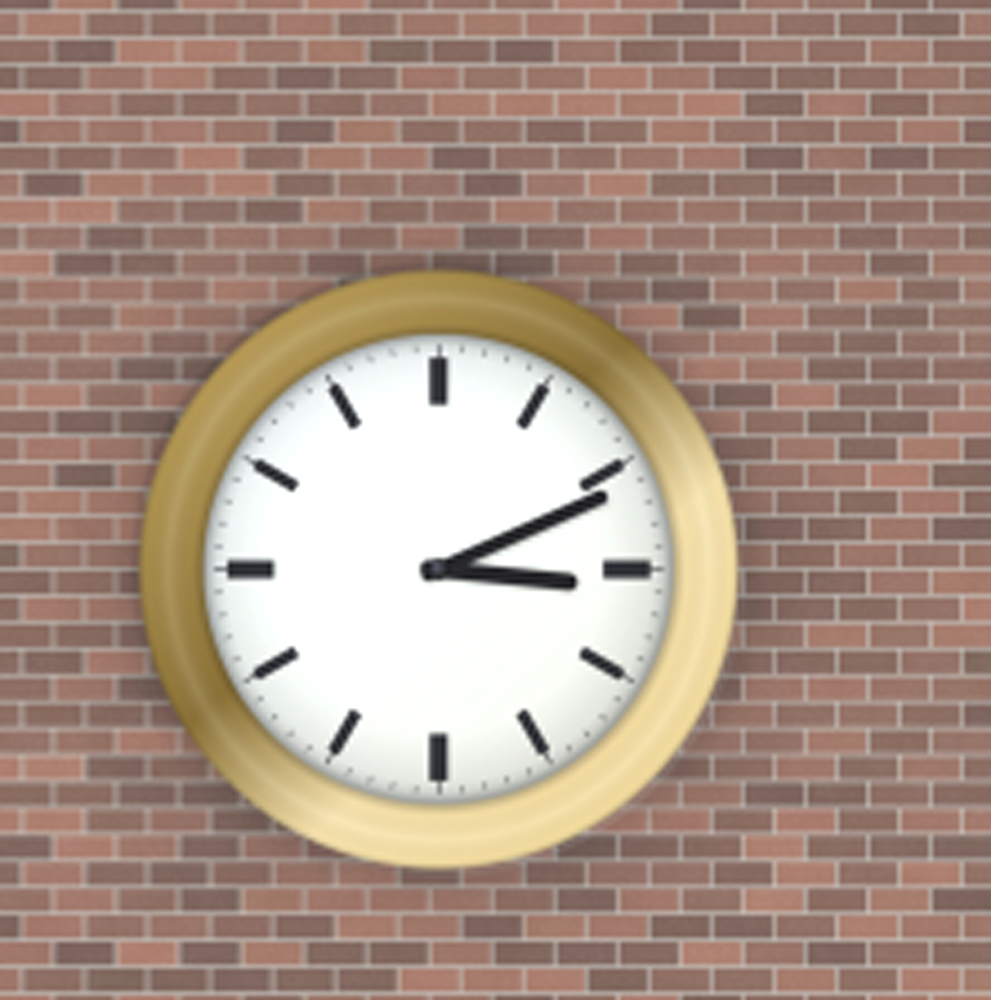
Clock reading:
**3:11**
